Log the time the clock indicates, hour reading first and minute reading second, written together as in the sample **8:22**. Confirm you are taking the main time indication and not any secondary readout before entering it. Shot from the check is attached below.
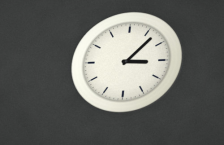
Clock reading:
**3:07**
